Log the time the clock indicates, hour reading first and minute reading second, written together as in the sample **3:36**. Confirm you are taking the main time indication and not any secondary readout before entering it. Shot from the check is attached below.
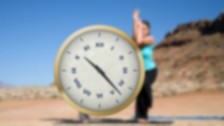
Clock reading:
**10:23**
